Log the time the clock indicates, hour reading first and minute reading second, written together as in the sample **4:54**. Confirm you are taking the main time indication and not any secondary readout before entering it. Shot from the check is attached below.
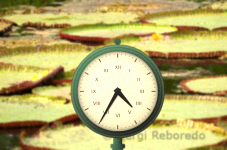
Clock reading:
**4:35**
